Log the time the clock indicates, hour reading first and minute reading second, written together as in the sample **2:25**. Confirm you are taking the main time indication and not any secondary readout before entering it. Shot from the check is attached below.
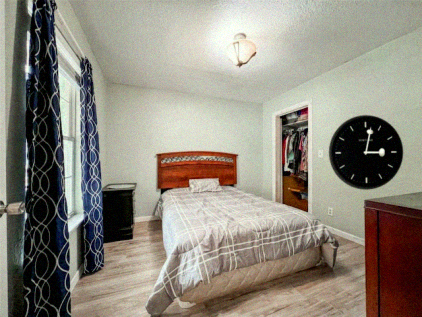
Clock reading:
**3:02**
